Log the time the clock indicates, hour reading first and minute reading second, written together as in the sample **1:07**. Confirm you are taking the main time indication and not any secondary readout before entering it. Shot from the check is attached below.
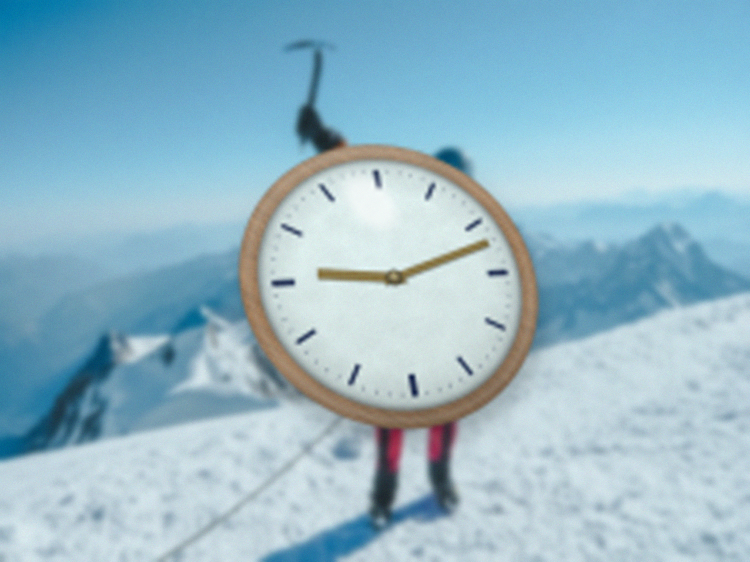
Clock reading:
**9:12**
